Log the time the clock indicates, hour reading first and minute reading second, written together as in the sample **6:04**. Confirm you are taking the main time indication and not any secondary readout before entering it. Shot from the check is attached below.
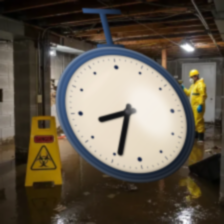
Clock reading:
**8:34**
